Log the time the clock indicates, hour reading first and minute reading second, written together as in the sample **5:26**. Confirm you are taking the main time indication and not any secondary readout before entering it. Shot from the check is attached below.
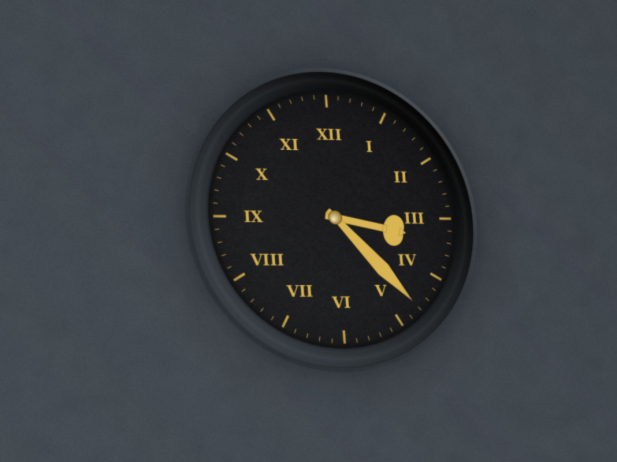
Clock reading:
**3:23**
